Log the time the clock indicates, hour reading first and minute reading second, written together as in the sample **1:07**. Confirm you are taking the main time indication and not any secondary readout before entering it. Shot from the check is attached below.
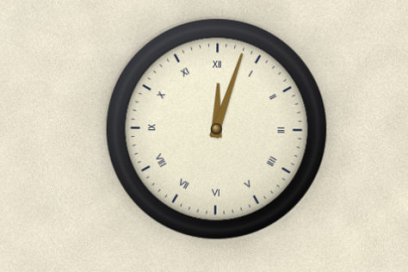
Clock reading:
**12:03**
